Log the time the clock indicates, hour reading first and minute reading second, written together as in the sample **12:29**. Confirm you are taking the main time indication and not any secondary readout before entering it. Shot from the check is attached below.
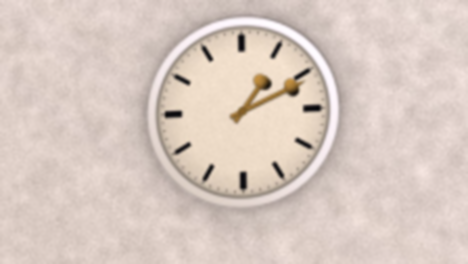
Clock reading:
**1:11**
